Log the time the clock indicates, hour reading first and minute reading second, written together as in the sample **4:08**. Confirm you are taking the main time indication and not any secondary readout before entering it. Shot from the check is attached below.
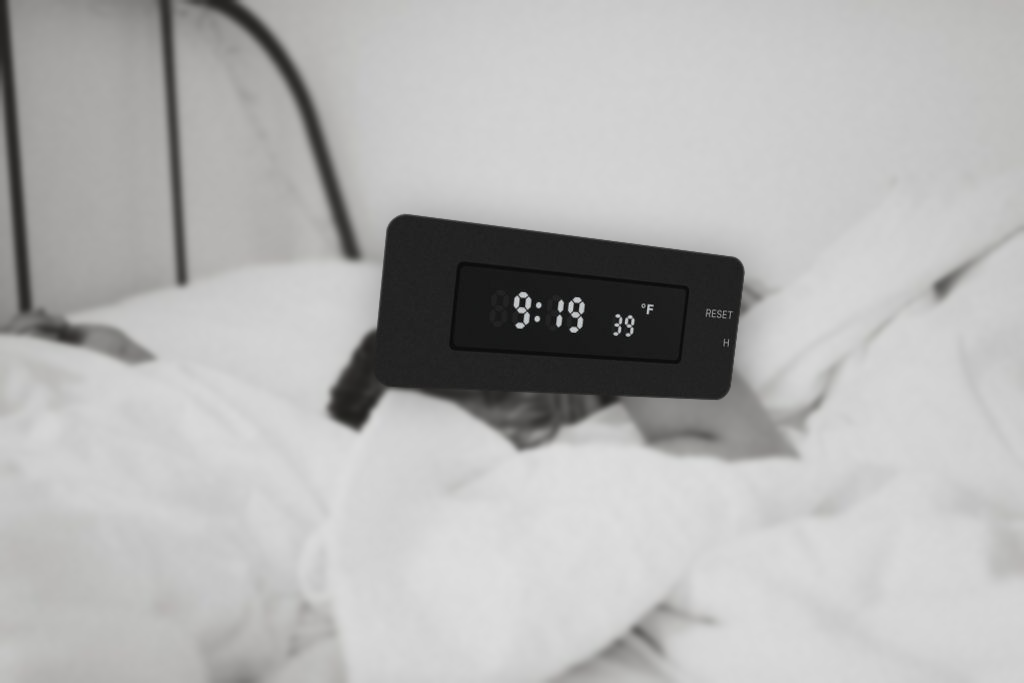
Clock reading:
**9:19**
